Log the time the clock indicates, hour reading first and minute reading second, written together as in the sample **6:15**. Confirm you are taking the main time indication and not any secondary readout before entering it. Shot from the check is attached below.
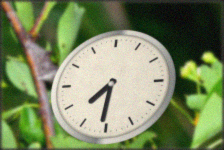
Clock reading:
**7:31**
